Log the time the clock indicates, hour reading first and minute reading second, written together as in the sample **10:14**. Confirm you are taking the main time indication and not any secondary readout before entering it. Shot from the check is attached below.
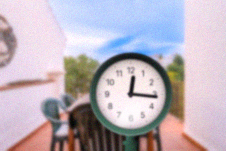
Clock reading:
**12:16**
